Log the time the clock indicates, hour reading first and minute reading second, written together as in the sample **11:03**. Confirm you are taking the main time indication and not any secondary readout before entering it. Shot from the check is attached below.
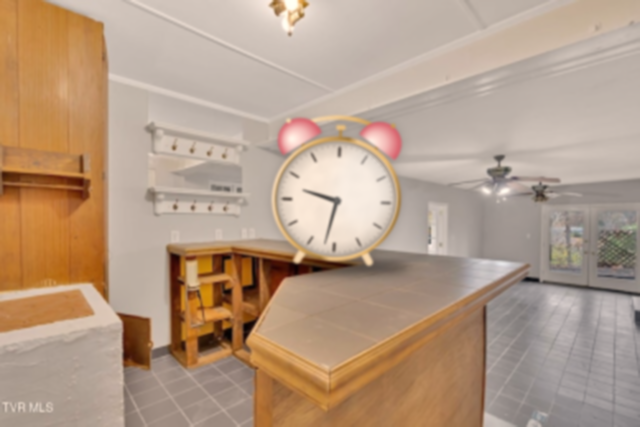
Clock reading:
**9:32**
